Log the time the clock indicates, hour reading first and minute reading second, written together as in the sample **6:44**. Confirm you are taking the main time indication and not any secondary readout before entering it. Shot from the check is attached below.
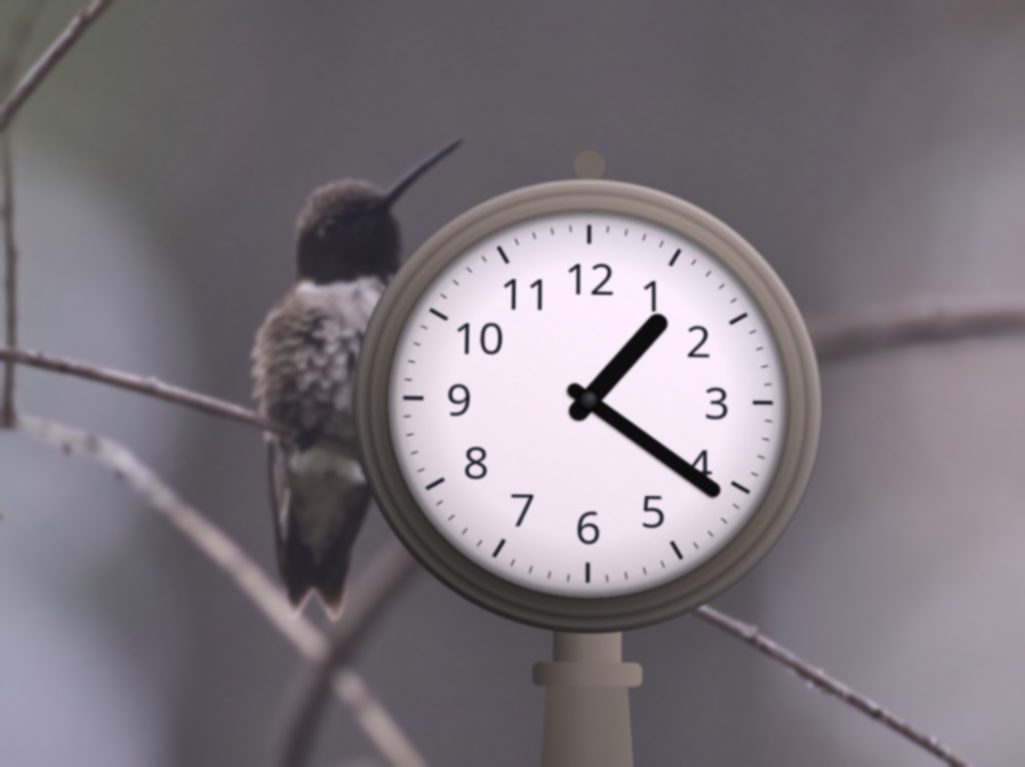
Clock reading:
**1:21**
